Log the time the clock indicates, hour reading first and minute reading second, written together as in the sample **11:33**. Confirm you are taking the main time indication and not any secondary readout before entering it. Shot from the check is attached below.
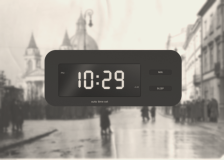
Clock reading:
**10:29**
